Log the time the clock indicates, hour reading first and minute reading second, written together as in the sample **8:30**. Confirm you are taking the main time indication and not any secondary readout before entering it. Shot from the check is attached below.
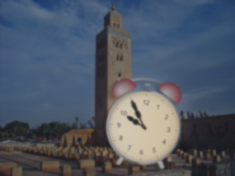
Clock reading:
**9:55**
